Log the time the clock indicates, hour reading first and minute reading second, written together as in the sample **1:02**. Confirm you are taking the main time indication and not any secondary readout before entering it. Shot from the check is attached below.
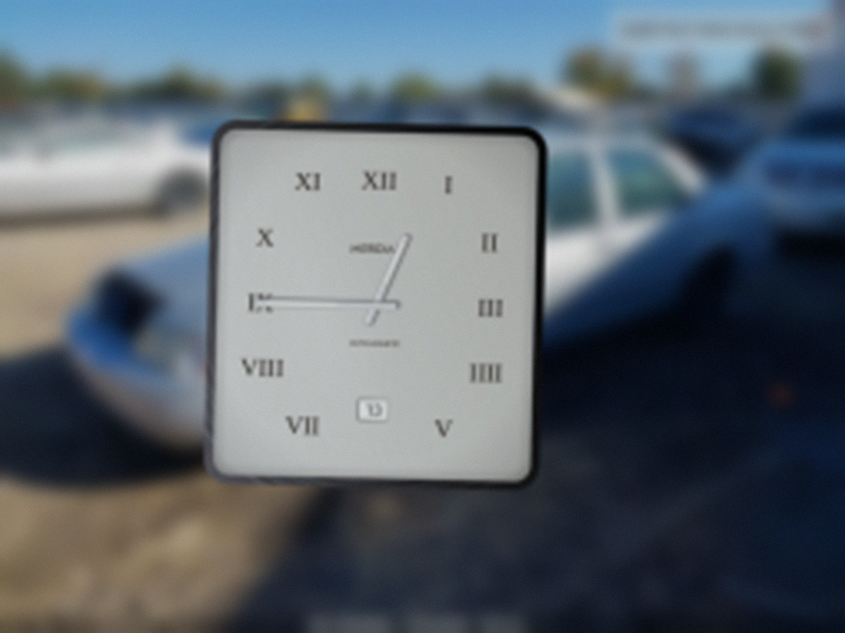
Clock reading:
**12:45**
